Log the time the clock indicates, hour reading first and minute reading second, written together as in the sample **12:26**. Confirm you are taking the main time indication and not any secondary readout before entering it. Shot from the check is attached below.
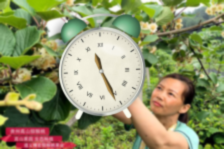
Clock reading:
**11:26**
